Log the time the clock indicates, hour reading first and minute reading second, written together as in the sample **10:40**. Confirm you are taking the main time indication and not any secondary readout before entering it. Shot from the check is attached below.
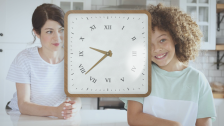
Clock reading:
**9:38**
